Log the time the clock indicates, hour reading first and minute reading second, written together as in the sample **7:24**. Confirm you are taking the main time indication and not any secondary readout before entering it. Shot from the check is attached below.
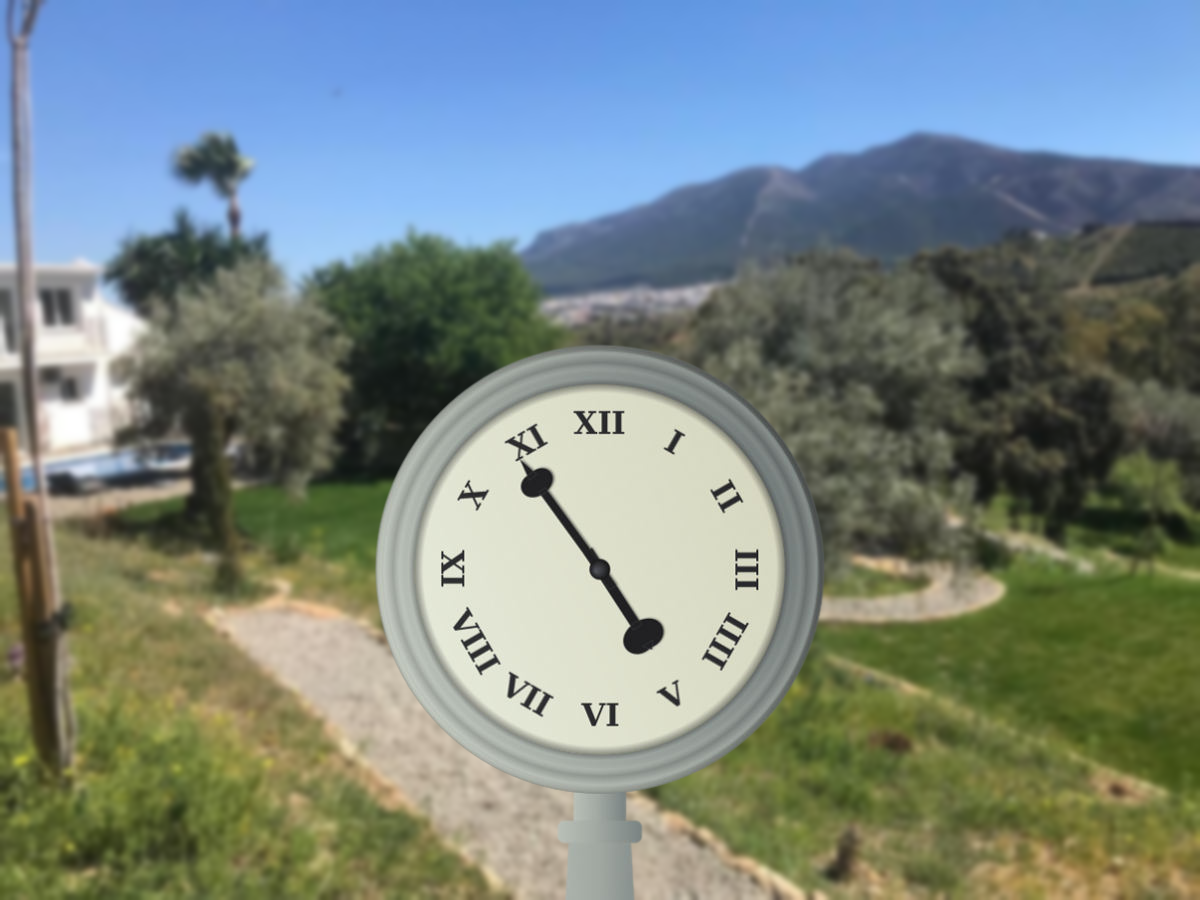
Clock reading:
**4:54**
